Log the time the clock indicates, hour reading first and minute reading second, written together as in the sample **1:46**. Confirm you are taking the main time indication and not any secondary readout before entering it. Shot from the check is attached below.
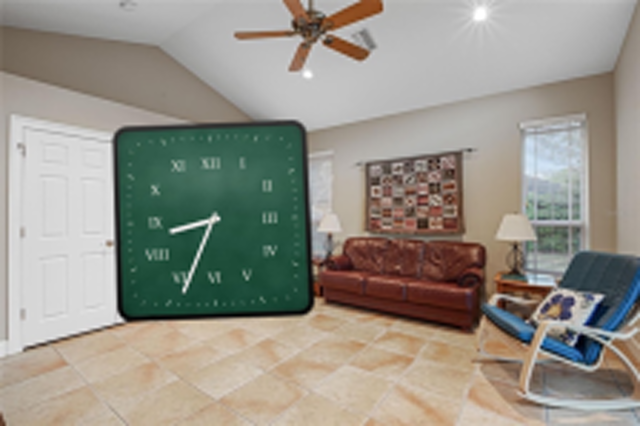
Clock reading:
**8:34**
